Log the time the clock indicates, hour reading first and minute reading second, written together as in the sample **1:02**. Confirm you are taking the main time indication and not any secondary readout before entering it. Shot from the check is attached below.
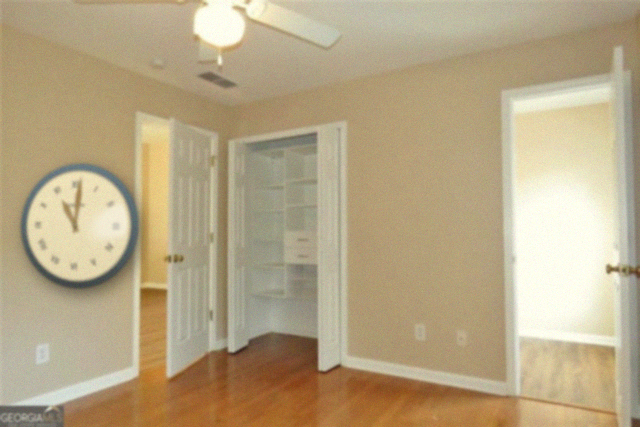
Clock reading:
**11:01**
